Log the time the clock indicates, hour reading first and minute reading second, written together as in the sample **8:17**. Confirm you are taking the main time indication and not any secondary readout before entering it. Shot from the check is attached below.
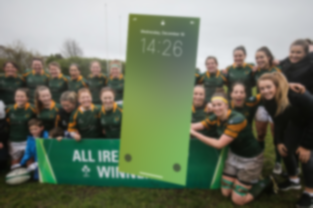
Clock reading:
**14:26**
